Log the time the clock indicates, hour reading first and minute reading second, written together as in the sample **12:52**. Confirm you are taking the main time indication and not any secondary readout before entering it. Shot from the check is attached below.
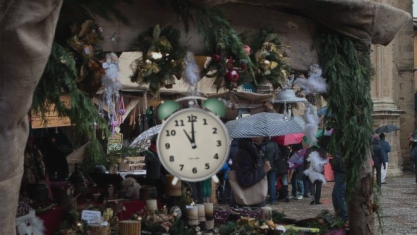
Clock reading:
**11:00**
